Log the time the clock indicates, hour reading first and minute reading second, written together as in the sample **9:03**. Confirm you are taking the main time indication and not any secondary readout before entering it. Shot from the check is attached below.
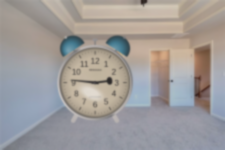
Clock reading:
**2:46**
